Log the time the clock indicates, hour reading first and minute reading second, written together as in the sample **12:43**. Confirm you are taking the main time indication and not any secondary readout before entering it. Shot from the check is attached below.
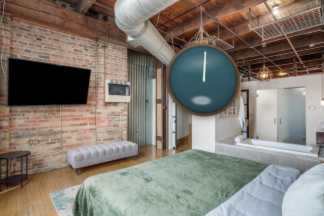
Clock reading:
**12:00**
